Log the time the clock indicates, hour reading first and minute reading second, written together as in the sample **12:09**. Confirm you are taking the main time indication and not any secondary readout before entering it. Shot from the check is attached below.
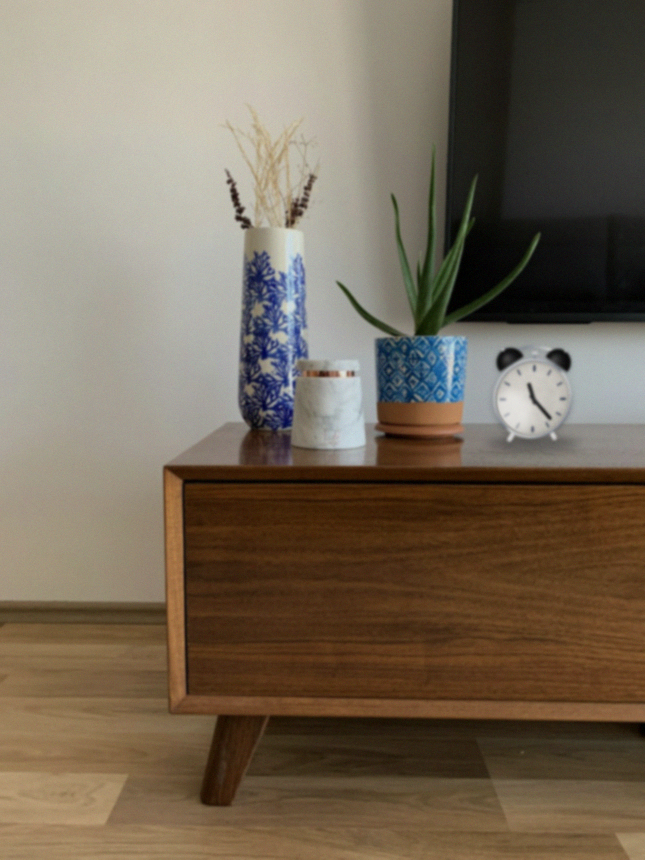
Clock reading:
**11:23**
